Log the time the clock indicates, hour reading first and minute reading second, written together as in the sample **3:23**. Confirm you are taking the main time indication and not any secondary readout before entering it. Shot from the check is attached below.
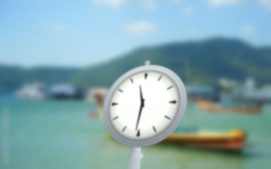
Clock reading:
**11:31**
